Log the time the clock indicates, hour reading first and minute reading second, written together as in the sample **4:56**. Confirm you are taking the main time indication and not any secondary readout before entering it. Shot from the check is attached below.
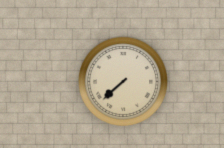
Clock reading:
**7:38**
